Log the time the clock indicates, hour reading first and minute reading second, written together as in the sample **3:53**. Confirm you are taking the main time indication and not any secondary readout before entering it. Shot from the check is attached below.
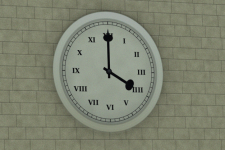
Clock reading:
**4:00**
